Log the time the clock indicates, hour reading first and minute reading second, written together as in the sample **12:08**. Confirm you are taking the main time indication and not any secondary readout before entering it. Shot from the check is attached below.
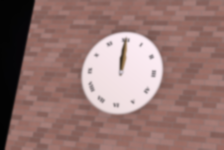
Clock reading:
**12:00**
